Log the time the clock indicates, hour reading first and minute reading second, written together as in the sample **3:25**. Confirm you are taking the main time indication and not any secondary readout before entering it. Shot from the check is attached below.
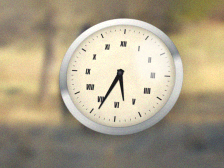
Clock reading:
**5:34**
